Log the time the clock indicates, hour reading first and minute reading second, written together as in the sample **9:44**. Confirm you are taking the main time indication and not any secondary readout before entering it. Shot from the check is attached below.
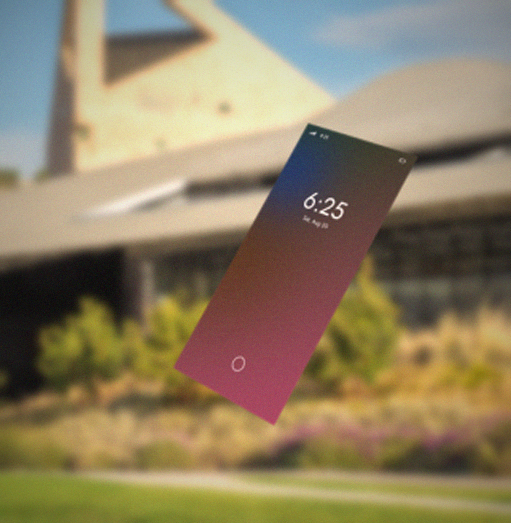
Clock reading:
**6:25**
